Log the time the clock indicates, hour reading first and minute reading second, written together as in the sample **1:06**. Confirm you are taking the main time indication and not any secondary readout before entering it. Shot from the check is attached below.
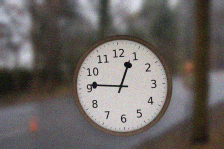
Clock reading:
**12:46**
